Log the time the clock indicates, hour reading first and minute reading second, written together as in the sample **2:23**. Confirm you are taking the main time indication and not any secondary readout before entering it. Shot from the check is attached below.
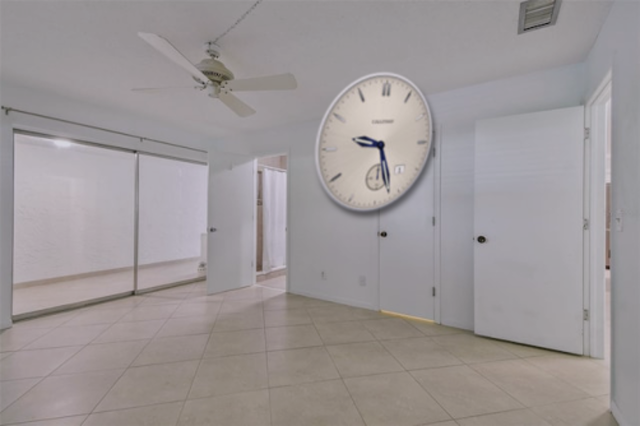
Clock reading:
**9:27**
